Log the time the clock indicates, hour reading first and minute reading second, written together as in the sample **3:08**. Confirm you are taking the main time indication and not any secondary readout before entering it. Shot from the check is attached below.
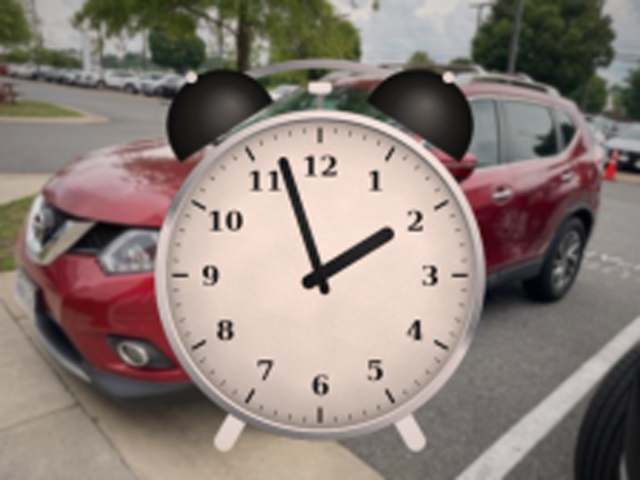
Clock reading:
**1:57**
